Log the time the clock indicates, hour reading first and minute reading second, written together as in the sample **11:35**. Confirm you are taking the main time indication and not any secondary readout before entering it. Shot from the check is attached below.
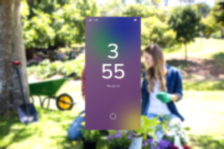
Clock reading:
**3:55**
